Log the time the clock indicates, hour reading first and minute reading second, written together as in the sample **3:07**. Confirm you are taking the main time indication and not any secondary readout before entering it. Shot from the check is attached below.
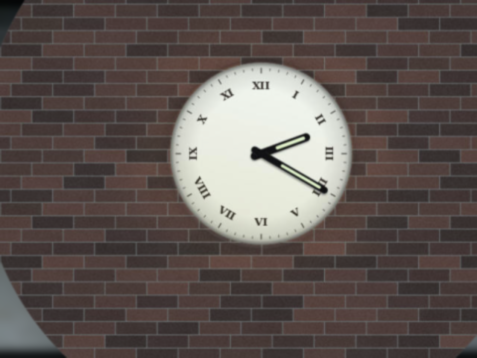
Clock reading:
**2:20**
